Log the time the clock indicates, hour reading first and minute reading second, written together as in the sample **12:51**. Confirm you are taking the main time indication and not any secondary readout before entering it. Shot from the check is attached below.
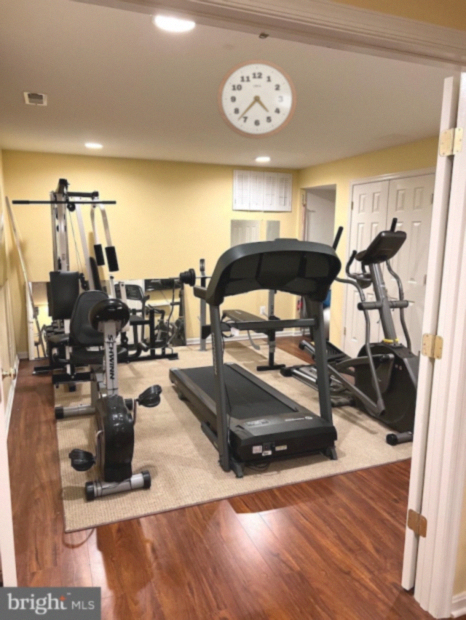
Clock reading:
**4:37**
